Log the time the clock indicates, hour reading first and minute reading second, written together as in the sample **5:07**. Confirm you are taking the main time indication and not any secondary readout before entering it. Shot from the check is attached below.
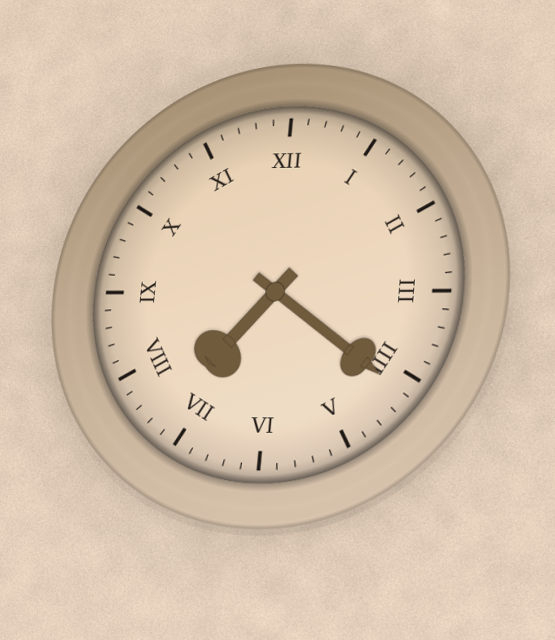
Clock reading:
**7:21**
